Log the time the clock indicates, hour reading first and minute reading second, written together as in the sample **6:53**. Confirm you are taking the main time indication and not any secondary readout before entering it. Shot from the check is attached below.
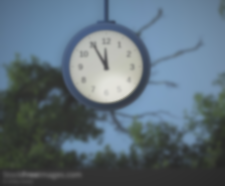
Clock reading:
**11:55**
